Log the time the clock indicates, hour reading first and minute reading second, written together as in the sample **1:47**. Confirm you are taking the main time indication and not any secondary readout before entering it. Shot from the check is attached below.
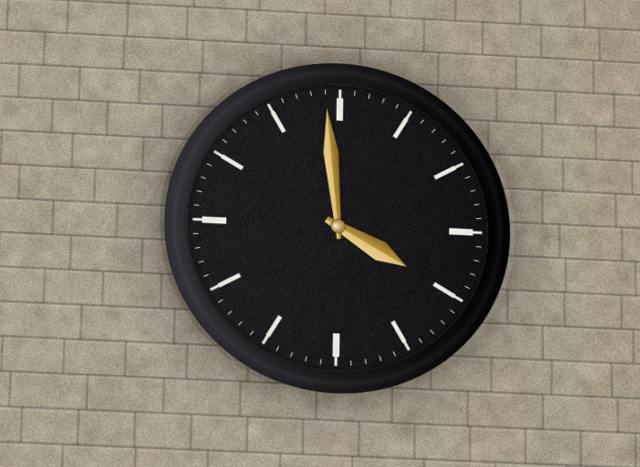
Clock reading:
**3:59**
